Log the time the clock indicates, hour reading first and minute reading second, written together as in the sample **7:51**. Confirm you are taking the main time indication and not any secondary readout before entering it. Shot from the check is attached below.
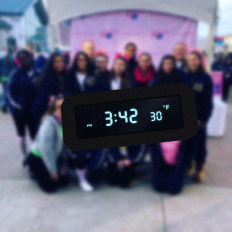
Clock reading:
**3:42**
